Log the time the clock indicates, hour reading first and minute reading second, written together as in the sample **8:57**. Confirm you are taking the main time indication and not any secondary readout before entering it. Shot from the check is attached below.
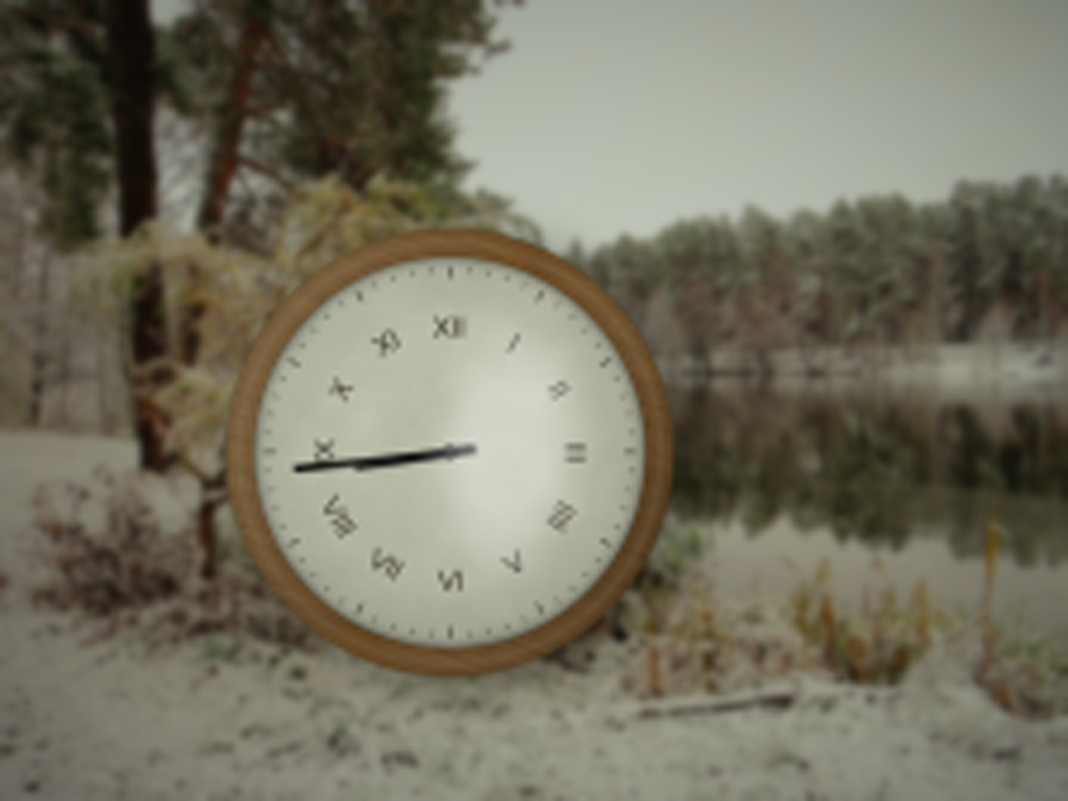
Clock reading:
**8:44**
